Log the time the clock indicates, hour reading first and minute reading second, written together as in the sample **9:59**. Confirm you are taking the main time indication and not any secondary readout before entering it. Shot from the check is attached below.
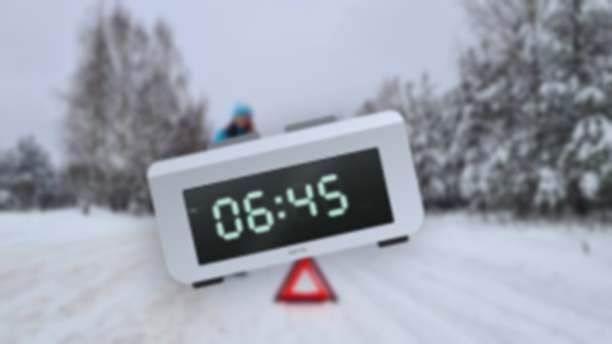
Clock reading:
**6:45**
